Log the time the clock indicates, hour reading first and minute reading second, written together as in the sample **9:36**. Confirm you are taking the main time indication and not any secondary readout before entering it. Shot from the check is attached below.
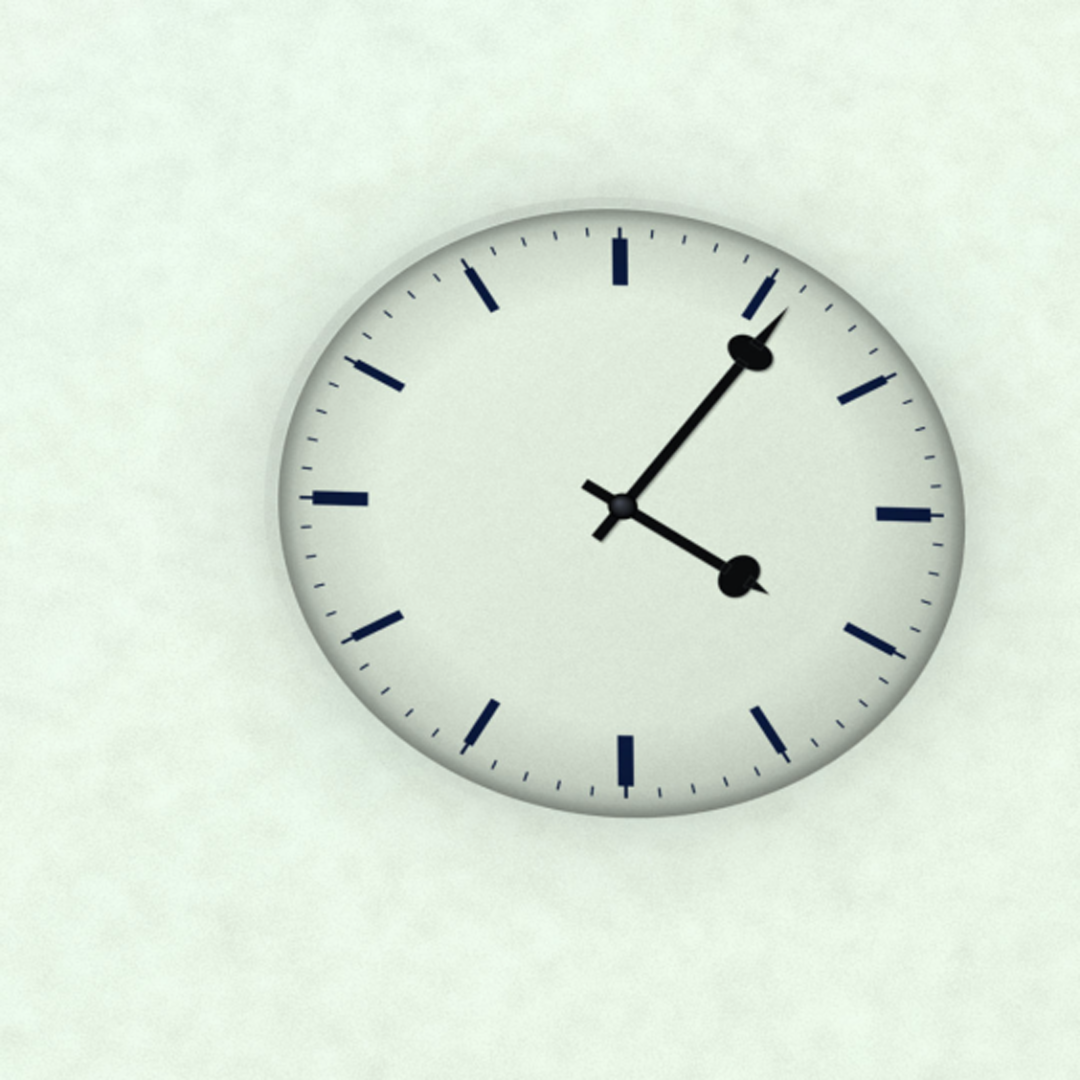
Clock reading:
**4:06**
